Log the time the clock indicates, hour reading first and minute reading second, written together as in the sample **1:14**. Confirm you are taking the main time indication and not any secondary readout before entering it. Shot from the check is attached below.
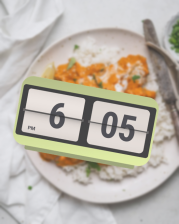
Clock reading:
**6:05**
